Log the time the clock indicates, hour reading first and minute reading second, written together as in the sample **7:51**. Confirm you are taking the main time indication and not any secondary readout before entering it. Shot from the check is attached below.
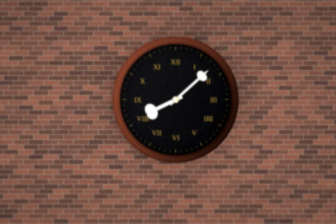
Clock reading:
**8:08**
